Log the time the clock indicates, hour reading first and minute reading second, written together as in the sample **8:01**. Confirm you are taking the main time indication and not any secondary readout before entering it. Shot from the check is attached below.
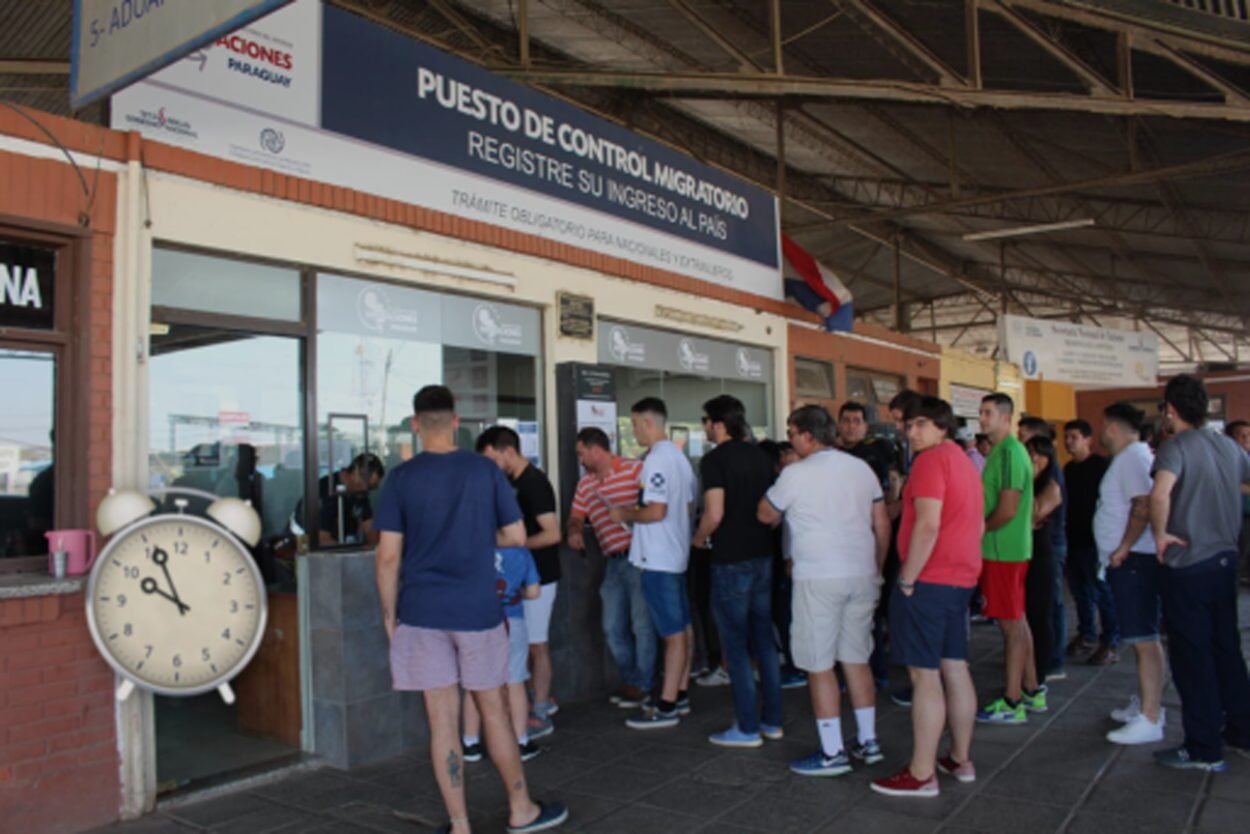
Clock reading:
**9:56**
